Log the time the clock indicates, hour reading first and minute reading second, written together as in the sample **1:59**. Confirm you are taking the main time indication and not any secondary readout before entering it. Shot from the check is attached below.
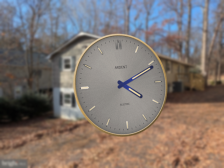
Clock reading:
**4:11**
